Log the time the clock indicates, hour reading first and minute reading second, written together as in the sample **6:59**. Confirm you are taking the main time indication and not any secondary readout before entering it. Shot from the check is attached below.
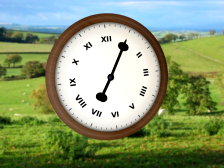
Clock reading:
**7:05**
